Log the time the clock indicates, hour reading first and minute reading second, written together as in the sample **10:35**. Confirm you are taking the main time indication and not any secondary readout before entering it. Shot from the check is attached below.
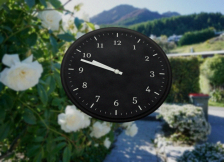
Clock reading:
**9:48**
